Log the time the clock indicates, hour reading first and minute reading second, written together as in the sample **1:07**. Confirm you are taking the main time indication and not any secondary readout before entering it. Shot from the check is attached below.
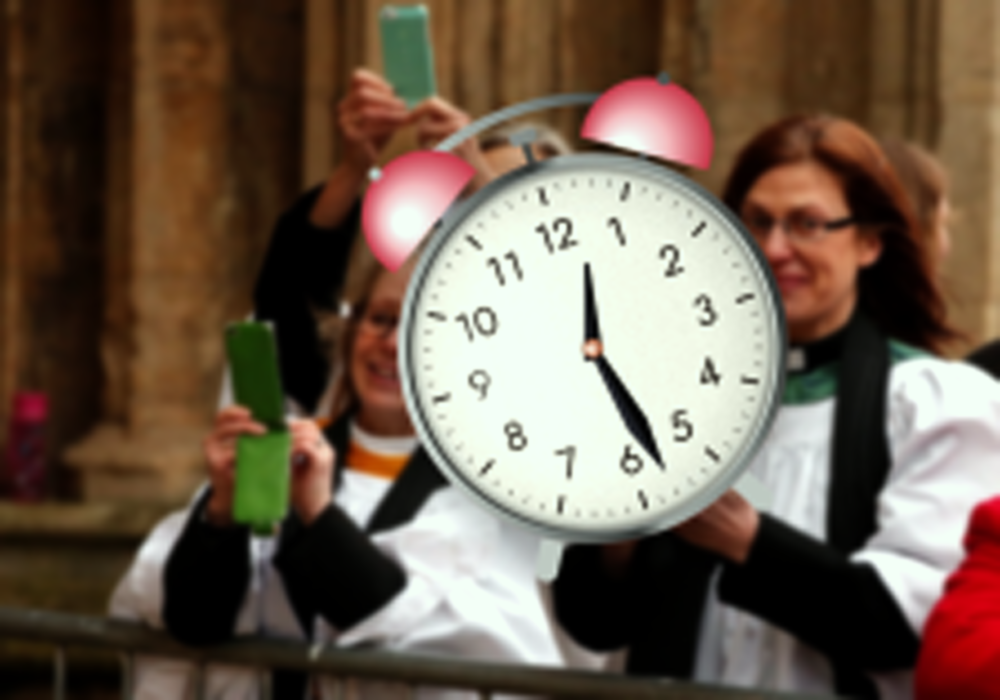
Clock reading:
**12:28**
